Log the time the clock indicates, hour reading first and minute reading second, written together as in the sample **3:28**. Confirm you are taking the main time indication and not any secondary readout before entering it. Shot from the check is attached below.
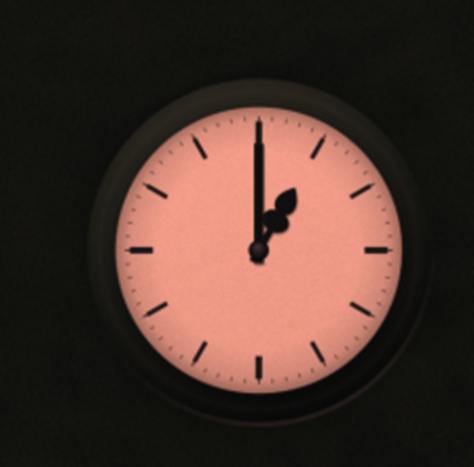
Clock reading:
**1:00**
